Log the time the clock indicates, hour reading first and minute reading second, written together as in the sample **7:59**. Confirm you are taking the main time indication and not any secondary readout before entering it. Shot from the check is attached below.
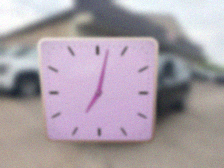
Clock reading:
**7:02**
